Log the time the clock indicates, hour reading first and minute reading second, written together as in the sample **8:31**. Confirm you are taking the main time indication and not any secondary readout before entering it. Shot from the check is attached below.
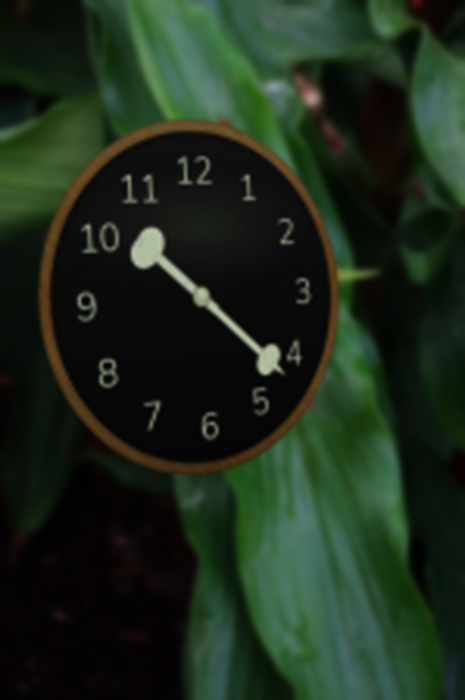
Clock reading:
**10:22**
